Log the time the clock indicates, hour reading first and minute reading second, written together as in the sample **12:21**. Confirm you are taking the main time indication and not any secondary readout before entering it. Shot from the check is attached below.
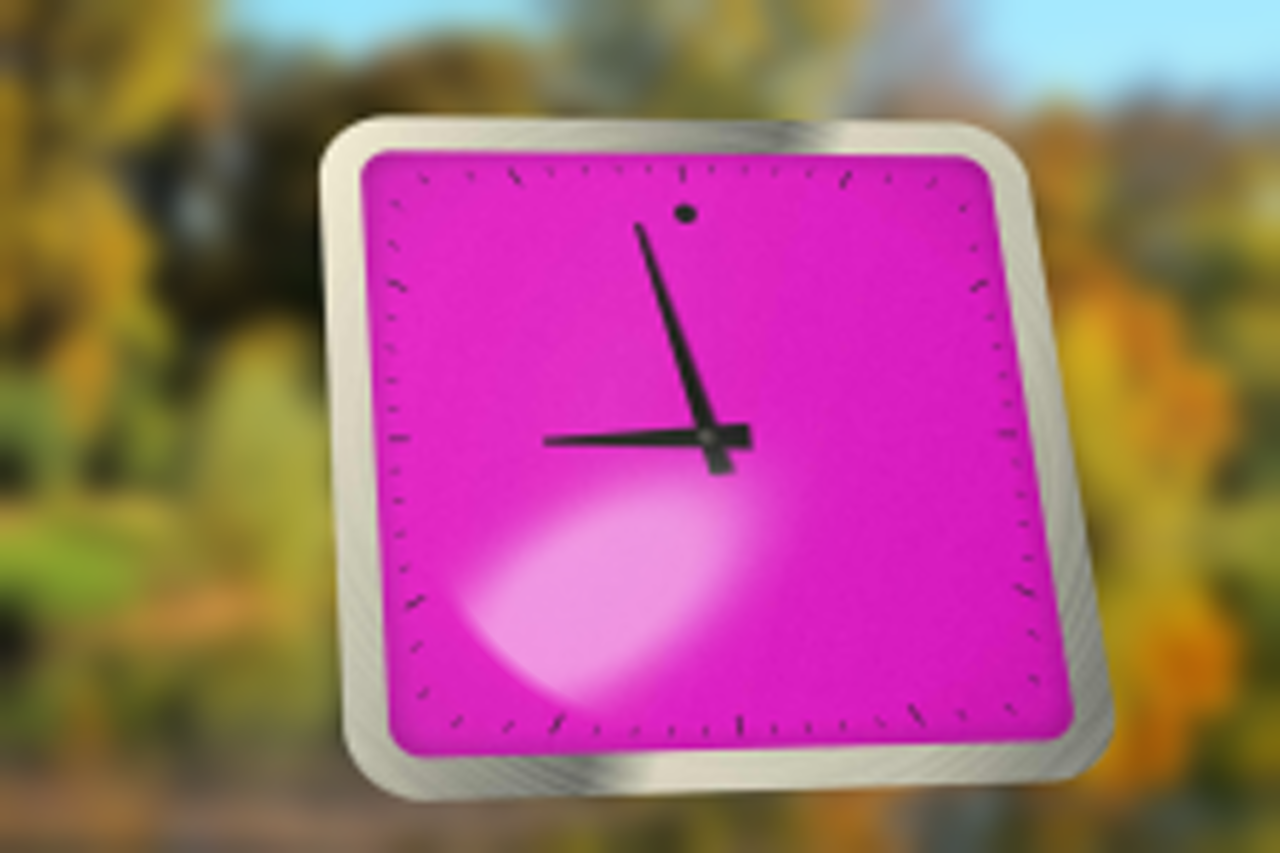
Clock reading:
**8:58**
